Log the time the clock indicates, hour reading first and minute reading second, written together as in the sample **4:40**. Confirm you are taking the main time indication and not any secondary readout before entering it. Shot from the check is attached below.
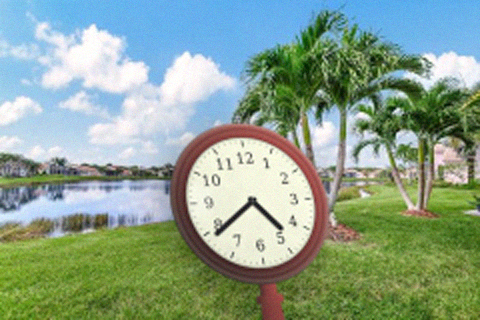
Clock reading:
**4:39**
